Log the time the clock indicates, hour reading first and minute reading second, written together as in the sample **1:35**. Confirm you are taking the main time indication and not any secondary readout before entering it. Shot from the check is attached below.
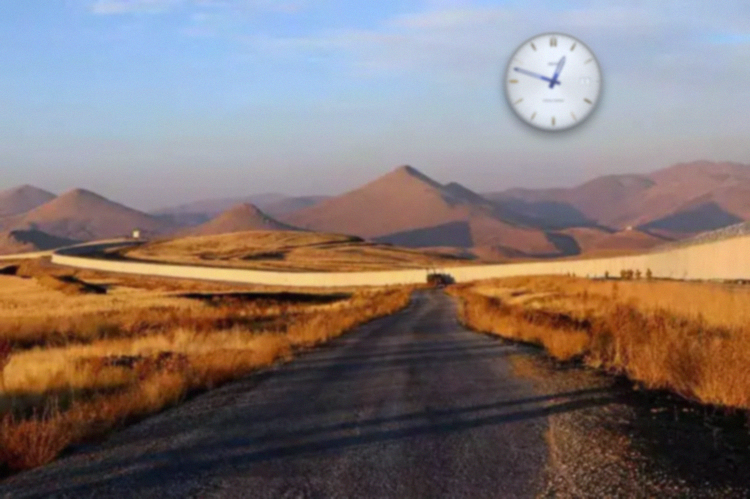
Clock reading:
**12:48**
